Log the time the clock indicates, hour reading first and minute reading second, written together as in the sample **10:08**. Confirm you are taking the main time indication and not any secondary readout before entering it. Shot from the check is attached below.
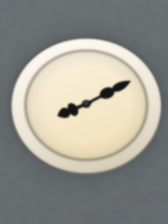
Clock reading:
**8:10**
